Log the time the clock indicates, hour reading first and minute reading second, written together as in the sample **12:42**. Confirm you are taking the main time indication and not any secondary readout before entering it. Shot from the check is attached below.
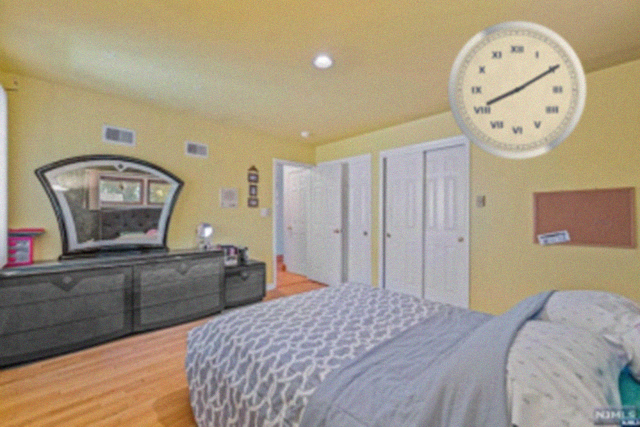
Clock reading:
**8:10**
